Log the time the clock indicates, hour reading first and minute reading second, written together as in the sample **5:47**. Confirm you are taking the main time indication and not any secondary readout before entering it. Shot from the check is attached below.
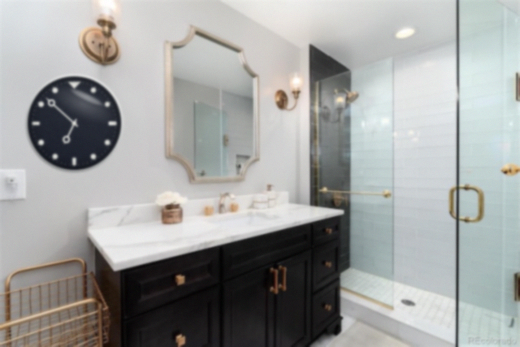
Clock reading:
**6:52**
